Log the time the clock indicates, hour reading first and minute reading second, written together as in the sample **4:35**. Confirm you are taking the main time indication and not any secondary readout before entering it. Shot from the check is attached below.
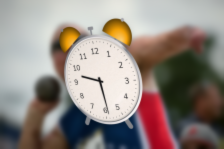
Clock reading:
**9:29**
